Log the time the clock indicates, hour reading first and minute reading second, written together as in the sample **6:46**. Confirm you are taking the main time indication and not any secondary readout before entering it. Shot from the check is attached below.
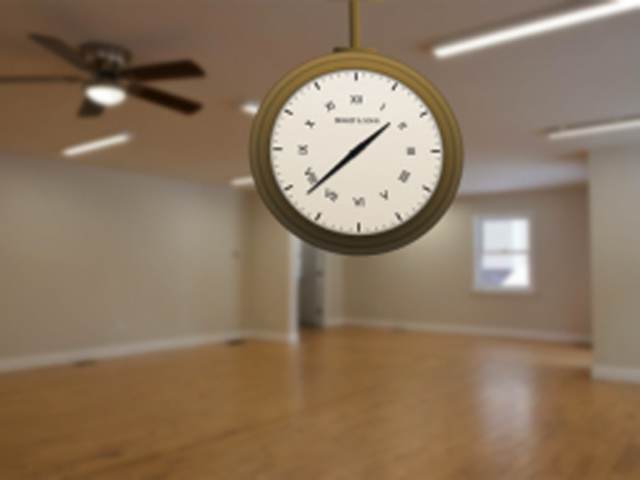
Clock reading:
**1:38**
